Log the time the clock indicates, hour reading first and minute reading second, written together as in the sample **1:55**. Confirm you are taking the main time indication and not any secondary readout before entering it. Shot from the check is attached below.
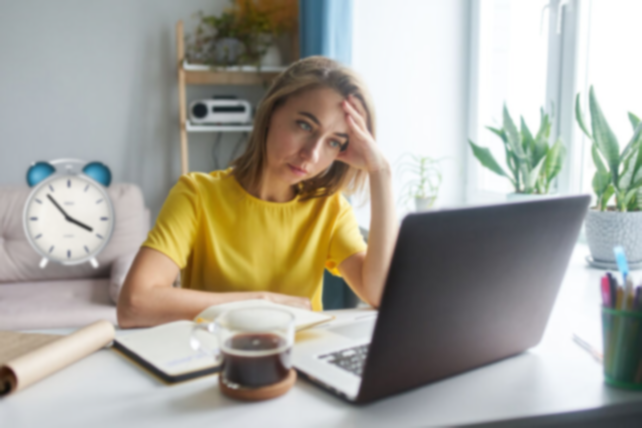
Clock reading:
**3:53**
